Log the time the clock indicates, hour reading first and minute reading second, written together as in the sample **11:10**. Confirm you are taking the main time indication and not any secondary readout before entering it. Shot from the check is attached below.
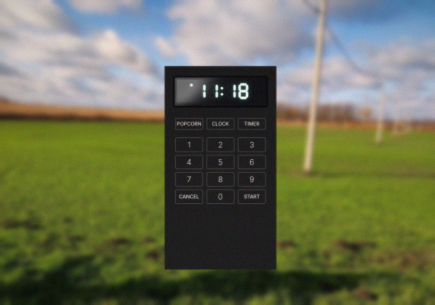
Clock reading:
**11:18**
